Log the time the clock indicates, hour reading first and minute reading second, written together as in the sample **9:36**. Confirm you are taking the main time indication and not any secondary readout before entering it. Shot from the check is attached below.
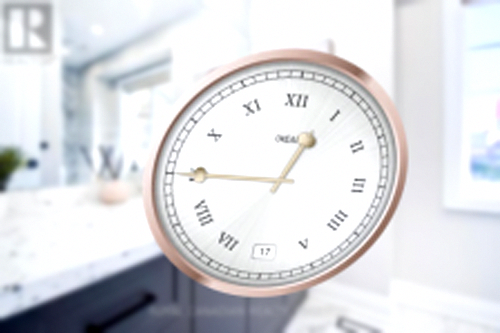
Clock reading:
**12:45**
